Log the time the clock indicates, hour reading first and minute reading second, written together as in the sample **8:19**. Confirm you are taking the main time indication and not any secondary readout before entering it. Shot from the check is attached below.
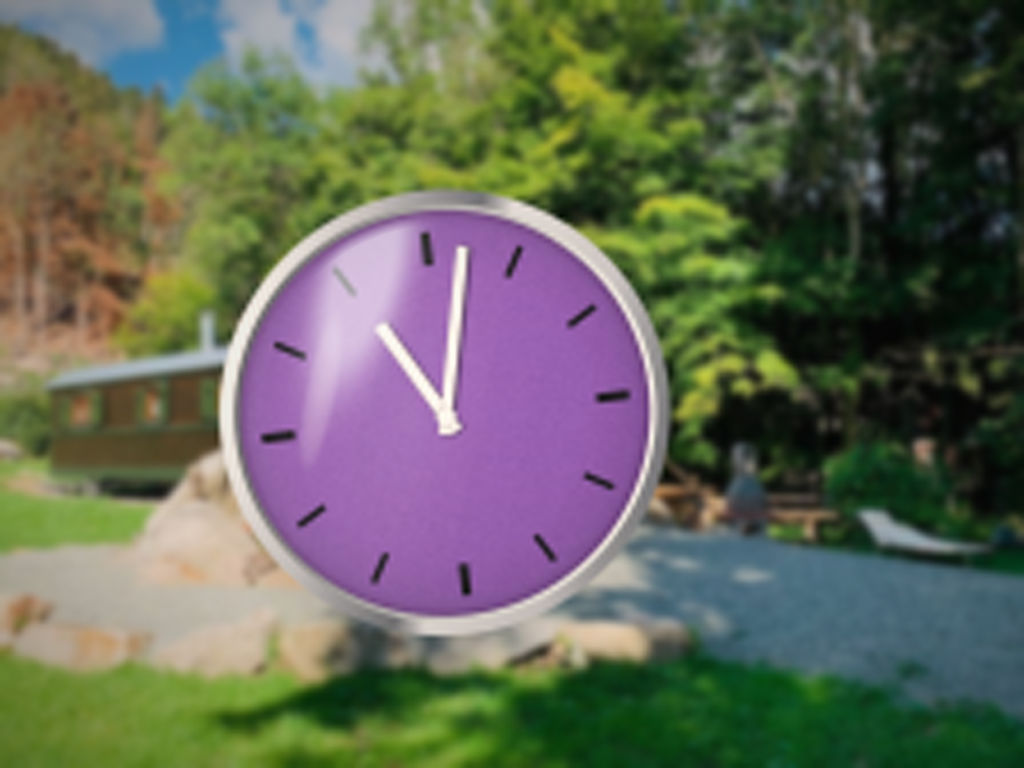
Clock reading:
**11:02**
